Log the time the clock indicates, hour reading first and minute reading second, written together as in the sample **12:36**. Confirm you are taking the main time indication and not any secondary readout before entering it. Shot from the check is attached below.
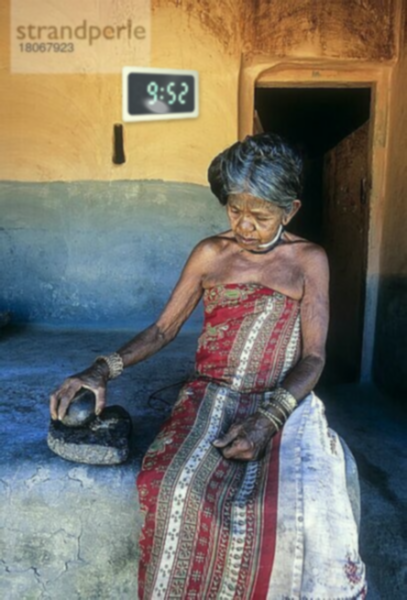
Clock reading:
**9:52**
